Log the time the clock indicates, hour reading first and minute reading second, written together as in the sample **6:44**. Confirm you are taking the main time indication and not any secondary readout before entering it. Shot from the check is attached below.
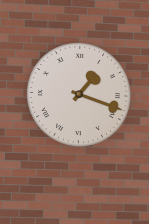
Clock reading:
**1:18**
